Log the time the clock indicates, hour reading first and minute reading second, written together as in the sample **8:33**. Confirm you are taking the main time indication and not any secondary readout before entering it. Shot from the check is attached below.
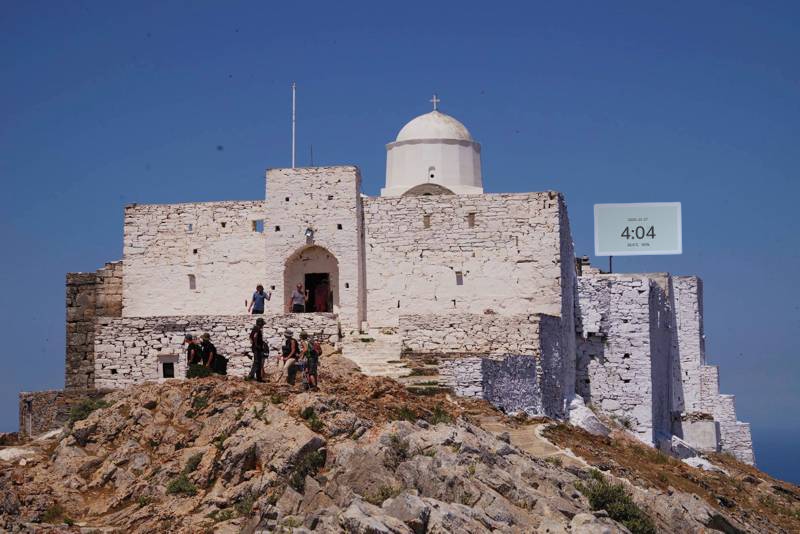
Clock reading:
**4:04**
